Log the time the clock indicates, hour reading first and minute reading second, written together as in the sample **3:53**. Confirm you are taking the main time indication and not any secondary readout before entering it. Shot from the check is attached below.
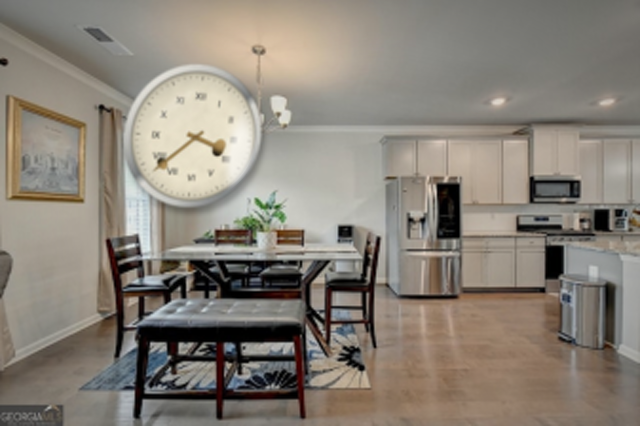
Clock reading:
**3:38**
